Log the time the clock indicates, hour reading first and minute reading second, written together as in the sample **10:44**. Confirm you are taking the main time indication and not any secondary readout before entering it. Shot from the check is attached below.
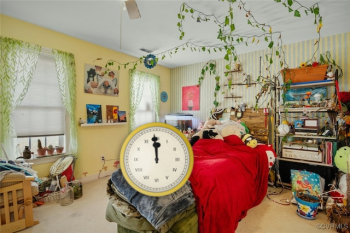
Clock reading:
**11:59**
